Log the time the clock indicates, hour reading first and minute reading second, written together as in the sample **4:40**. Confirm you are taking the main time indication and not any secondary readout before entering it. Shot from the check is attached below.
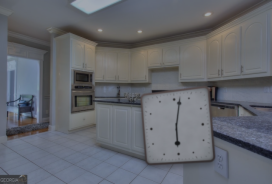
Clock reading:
**6:02**
